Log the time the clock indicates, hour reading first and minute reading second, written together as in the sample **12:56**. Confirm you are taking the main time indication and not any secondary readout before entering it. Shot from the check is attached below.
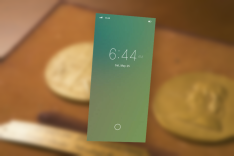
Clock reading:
**6:44**
